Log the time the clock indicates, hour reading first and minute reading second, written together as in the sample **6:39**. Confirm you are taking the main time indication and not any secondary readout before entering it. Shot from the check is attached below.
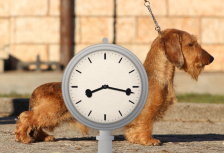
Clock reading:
**8:17**
